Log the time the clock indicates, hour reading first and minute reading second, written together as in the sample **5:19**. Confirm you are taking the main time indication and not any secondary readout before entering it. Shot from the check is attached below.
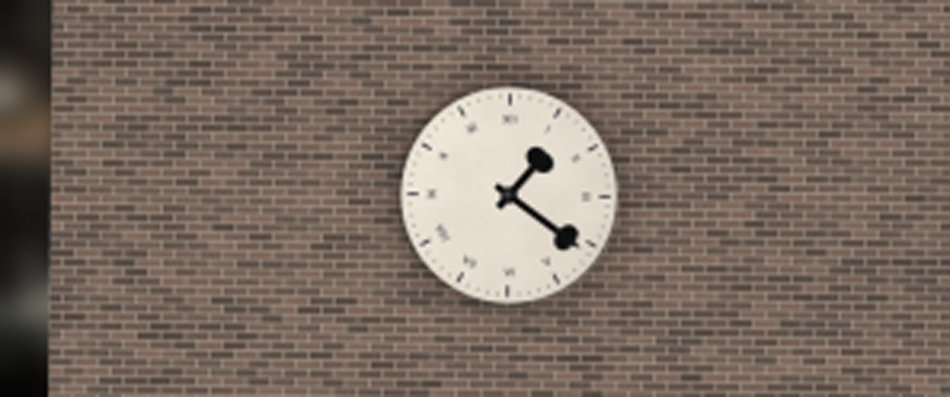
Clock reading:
**1:21**
